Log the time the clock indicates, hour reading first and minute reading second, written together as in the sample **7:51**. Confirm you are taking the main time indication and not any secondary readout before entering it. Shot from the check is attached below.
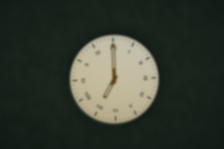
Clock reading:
**7:00**
